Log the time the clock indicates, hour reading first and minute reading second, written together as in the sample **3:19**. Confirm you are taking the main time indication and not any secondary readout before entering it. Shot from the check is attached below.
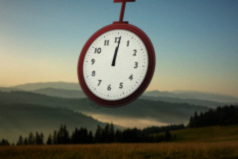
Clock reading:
**12:01**
